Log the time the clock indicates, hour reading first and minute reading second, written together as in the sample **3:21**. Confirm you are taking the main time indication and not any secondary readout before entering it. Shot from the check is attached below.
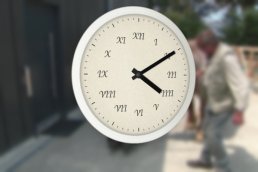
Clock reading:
**4:10**
